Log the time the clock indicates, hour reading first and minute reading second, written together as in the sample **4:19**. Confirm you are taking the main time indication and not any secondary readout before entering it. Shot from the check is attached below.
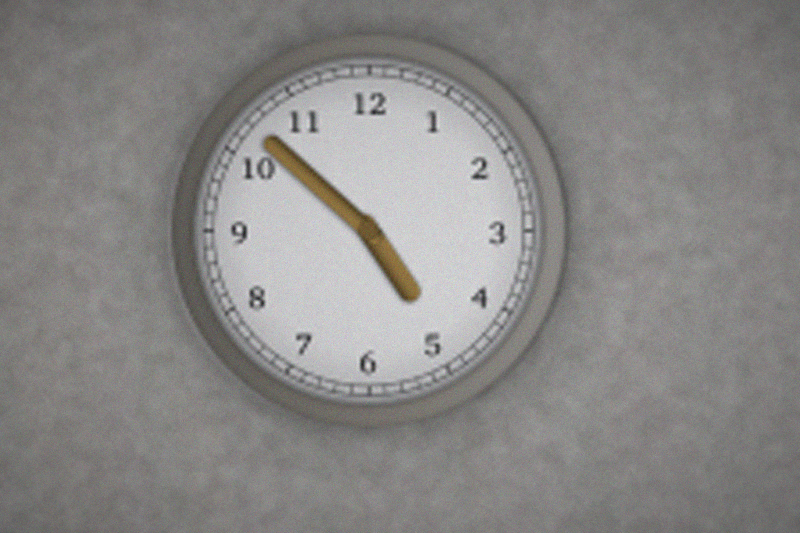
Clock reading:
**4:52**
